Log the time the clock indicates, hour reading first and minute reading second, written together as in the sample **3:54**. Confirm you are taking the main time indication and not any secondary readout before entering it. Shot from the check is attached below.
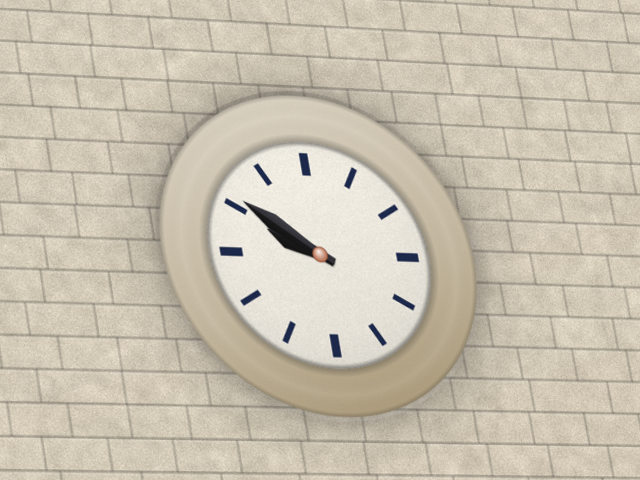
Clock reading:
**9:51**
